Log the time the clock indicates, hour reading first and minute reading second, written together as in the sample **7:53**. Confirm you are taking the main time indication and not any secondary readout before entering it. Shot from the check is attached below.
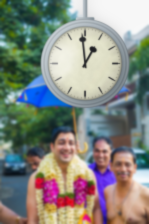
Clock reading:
**12:59**
